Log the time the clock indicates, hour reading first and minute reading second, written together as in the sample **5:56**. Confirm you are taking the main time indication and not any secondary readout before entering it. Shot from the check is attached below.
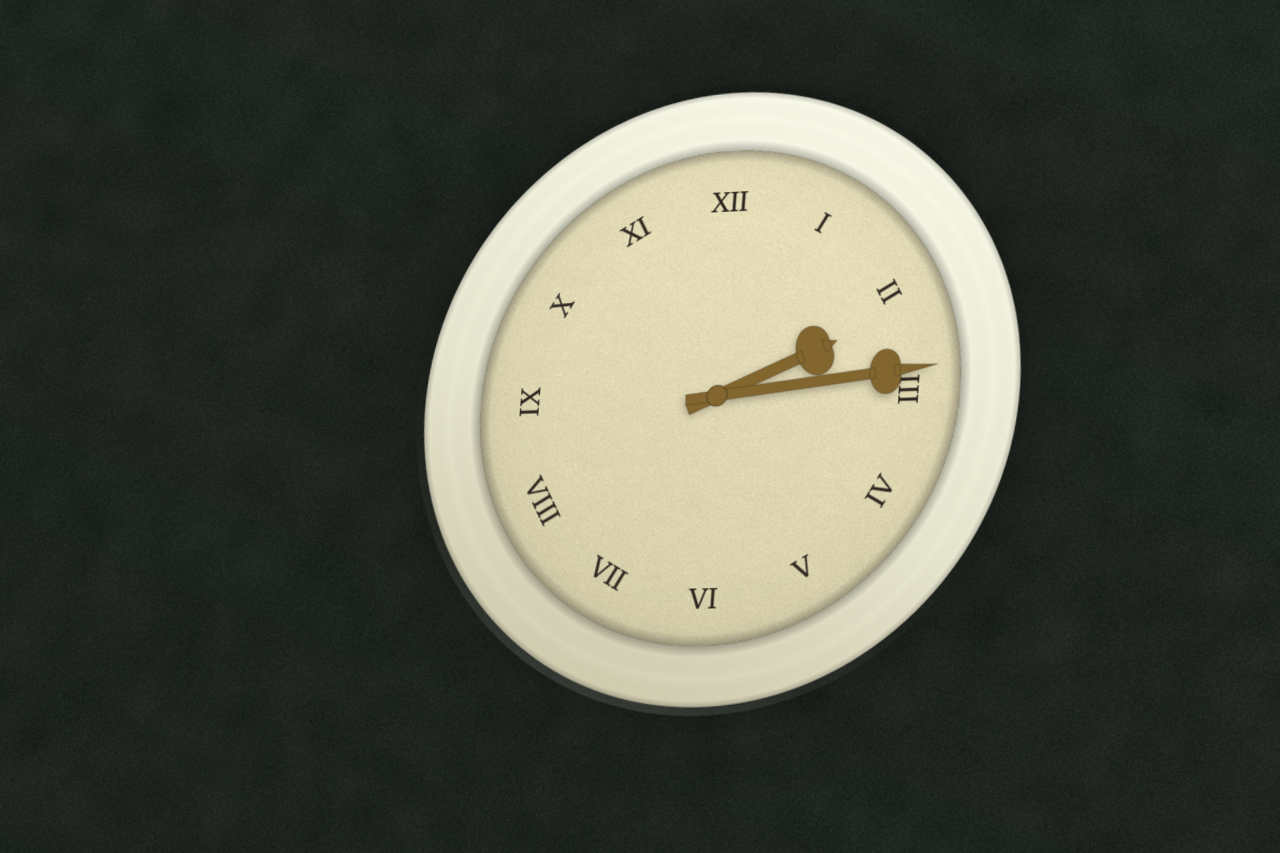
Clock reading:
**2:14**
